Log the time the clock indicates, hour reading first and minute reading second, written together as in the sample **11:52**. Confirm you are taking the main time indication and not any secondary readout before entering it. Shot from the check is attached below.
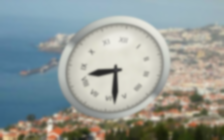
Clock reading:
**8:28**
